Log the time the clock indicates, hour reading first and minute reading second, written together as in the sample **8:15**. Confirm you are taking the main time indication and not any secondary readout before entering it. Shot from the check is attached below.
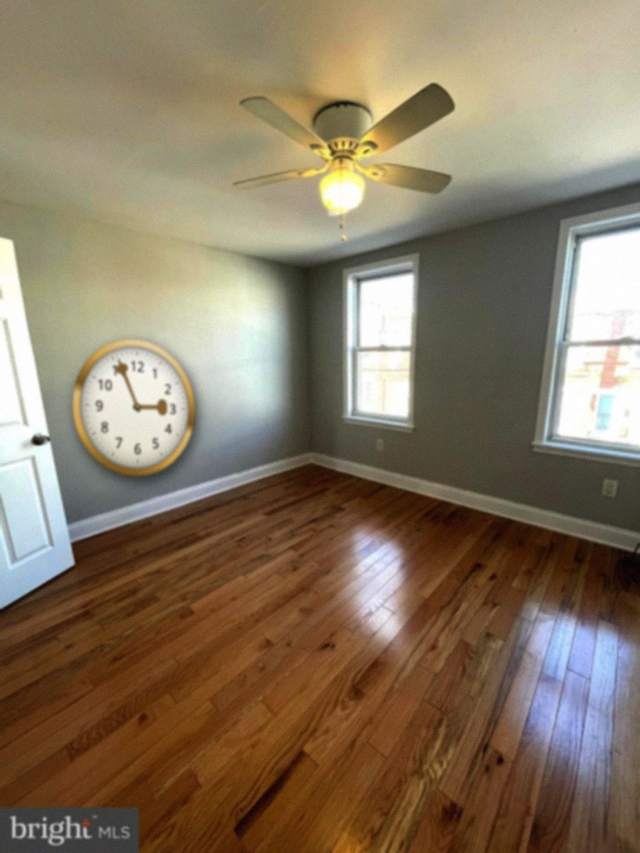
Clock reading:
**2:56**
